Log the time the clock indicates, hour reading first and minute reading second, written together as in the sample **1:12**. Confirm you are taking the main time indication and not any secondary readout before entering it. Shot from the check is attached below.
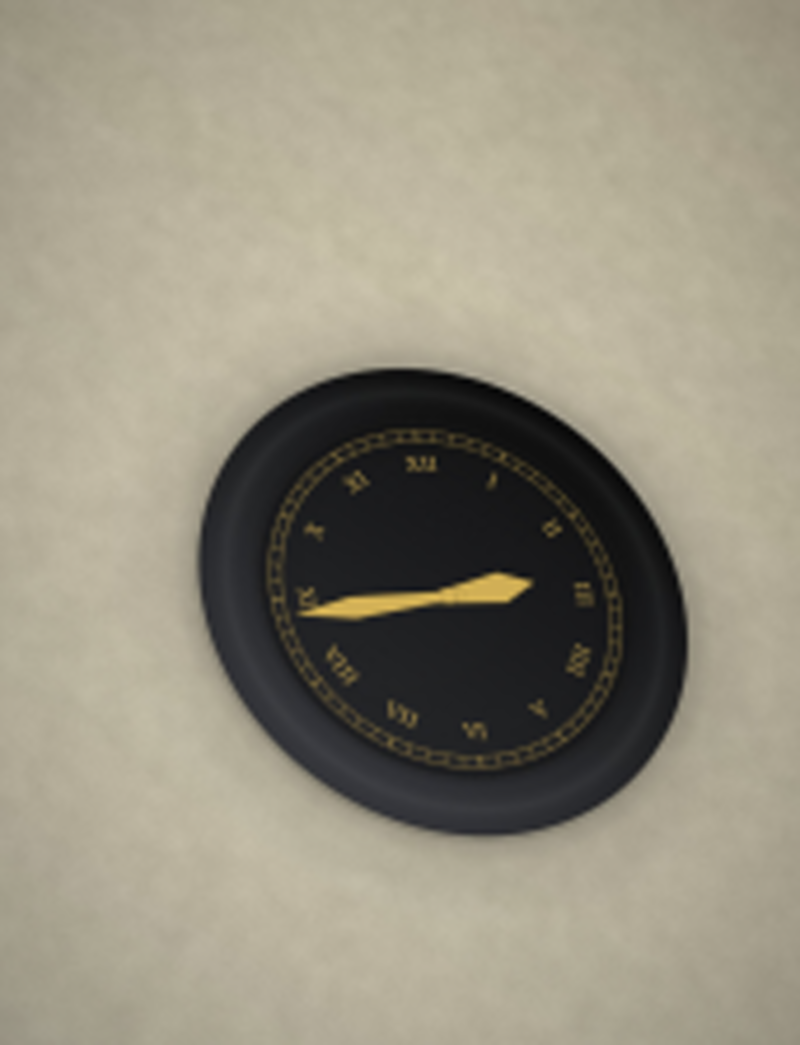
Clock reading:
**2:44**
